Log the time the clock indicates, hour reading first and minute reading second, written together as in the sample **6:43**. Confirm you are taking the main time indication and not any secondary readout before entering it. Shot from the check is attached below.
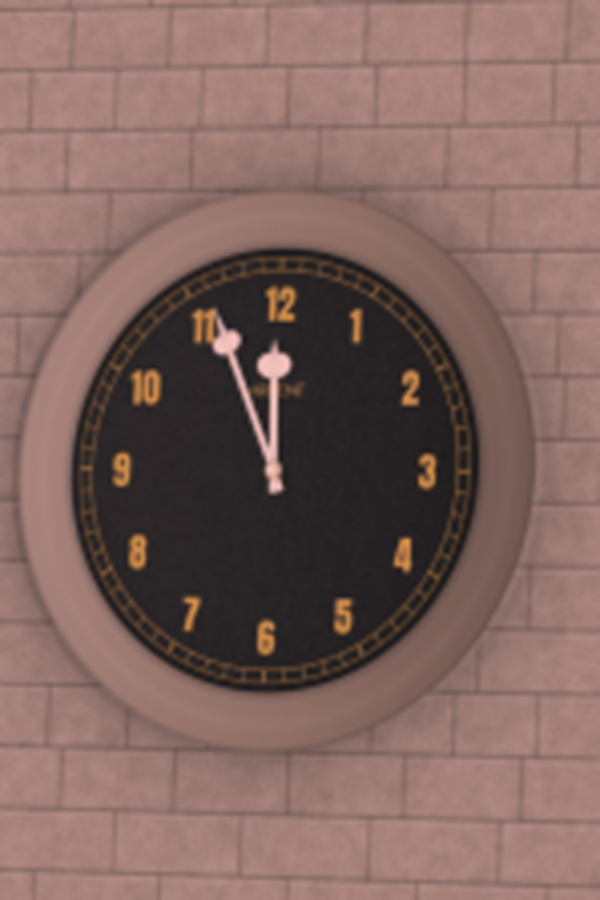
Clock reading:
**11:56**
